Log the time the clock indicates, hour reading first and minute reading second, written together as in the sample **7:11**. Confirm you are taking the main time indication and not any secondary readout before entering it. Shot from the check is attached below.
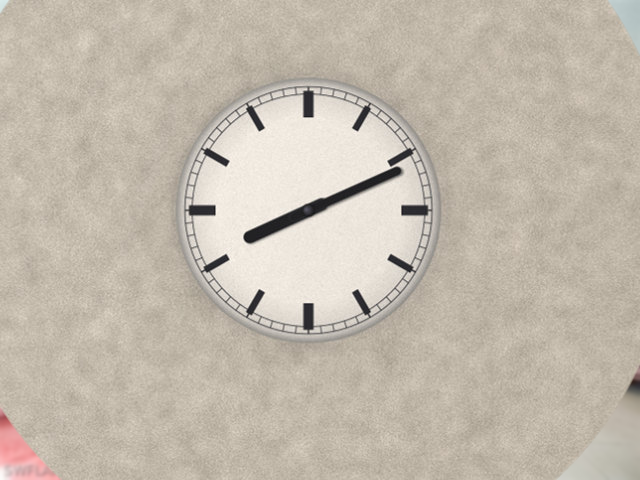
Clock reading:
**8:11**
